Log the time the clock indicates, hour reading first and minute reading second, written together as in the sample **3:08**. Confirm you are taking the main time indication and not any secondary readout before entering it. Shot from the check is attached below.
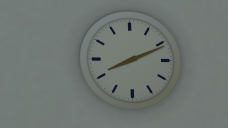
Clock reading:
**8:11**
